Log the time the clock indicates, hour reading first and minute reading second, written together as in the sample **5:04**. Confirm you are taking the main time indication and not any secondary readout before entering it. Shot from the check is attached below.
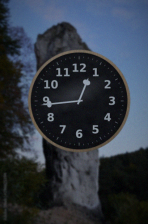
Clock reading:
**12:44**
